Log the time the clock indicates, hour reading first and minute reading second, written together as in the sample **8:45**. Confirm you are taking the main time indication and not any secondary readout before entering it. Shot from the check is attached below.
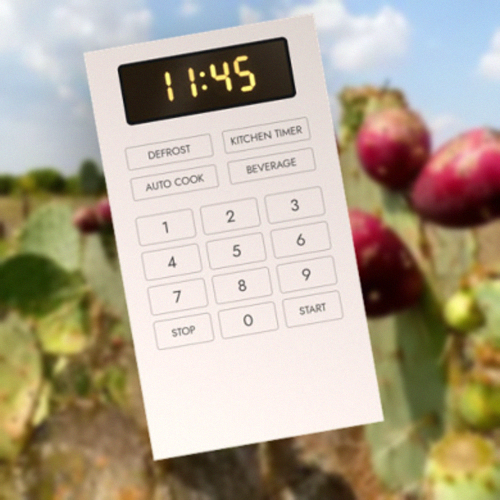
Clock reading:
**11:45**
